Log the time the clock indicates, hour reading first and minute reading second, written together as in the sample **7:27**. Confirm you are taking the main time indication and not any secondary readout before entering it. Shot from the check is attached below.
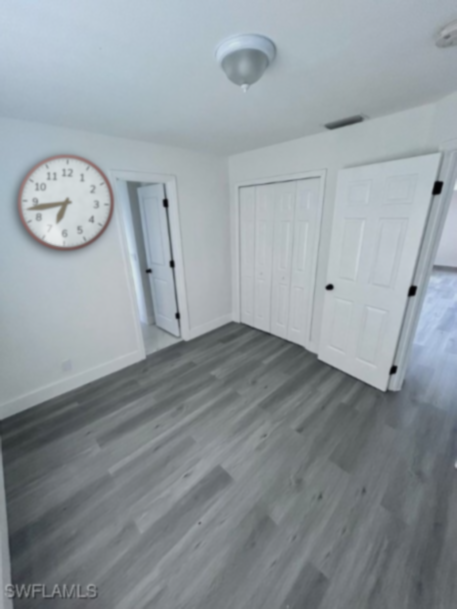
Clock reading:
**6:43**
